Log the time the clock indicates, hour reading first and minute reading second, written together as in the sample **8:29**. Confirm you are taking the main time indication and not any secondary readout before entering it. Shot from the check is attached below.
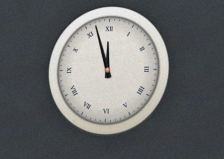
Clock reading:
**11:57**
